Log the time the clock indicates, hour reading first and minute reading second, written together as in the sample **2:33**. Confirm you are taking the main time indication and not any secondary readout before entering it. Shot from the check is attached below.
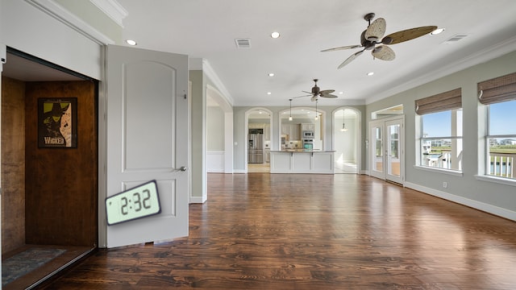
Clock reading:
**2:32**
